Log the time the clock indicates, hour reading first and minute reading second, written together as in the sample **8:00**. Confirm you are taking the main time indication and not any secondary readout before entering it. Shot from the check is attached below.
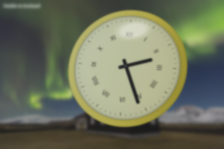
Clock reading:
**2:26**
